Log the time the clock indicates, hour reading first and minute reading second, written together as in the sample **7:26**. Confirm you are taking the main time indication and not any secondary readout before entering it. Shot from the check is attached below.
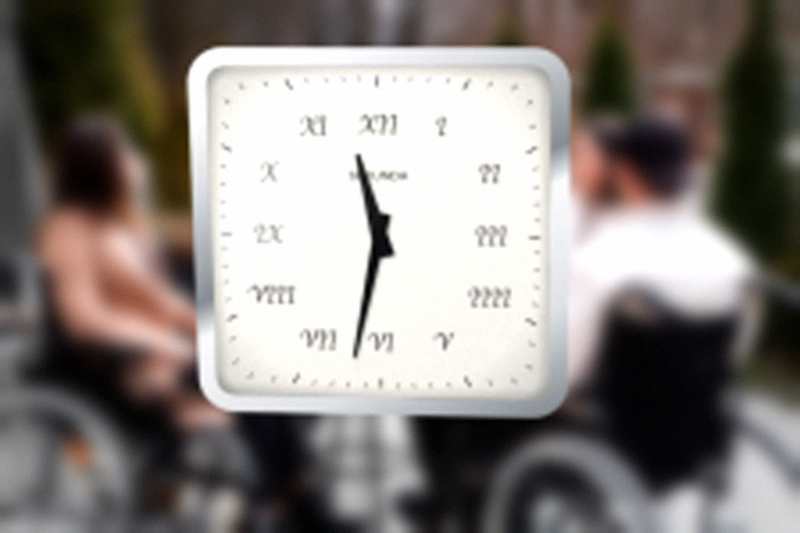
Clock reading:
**11:32**
